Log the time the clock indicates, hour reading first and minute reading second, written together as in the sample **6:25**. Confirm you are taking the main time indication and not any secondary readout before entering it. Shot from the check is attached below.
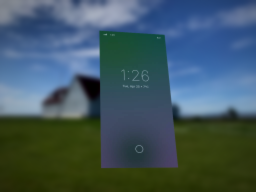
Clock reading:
**1:26**
